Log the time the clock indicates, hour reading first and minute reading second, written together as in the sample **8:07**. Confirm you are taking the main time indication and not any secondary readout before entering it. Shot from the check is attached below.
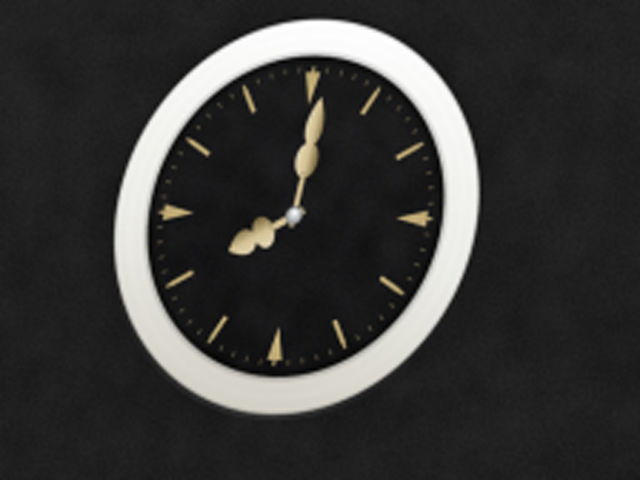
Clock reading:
**8:01**
